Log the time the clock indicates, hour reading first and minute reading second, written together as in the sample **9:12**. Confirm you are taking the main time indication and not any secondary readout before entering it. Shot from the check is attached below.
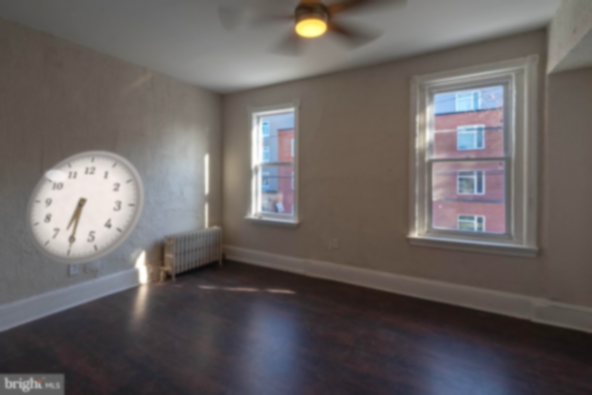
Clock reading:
**6:30**
